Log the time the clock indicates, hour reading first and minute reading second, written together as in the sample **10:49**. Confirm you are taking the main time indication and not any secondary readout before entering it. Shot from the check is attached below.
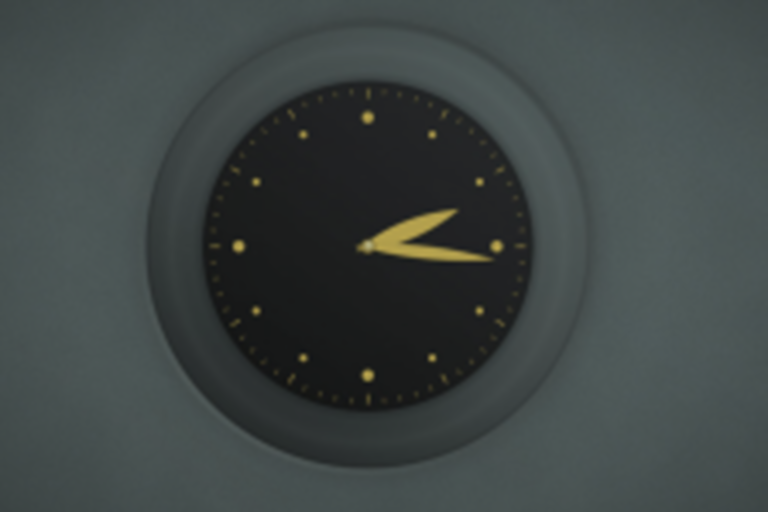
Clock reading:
**2:16**
